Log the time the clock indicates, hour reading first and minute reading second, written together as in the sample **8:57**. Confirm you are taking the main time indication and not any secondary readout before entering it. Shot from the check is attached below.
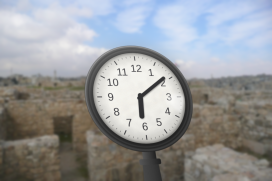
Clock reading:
**6:09**
